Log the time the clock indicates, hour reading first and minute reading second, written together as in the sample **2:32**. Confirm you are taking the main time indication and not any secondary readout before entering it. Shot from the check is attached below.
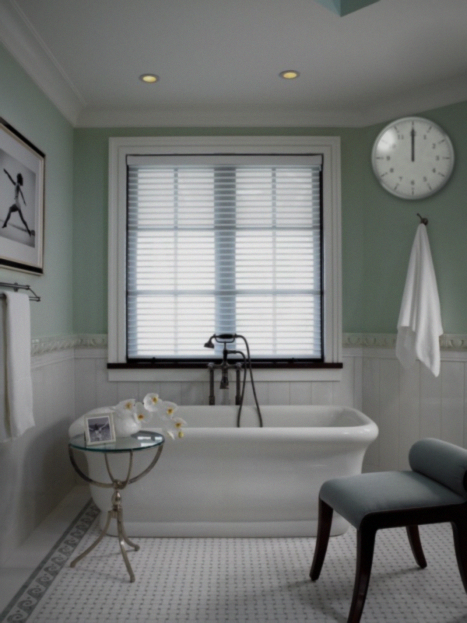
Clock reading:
**12:00**
